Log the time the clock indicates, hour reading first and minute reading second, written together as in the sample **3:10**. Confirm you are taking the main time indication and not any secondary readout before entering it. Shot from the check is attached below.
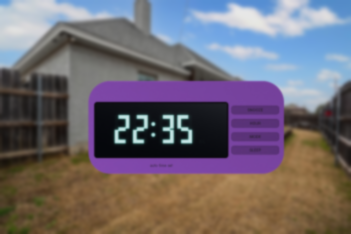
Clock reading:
**22:35**
